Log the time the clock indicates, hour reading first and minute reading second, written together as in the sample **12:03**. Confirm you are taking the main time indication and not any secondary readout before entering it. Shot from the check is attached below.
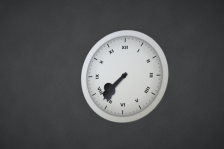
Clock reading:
**7:37**
